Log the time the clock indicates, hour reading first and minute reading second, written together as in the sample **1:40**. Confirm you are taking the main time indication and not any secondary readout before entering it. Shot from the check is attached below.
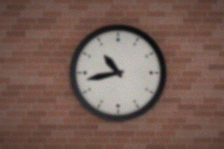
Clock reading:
**10:43**
